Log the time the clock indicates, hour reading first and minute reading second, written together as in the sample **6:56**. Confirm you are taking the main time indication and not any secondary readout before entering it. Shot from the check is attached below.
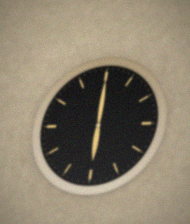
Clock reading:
**6:00**
